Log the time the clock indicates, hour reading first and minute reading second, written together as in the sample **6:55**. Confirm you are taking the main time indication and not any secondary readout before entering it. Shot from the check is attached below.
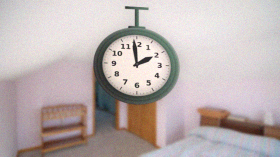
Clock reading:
**1:59**
